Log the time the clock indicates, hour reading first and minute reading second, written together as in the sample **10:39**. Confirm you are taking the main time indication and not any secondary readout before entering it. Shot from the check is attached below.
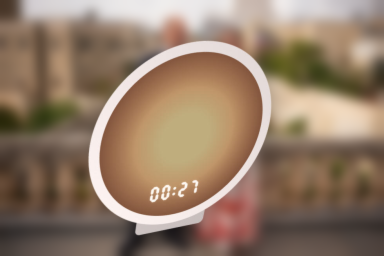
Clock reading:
**0:27**
